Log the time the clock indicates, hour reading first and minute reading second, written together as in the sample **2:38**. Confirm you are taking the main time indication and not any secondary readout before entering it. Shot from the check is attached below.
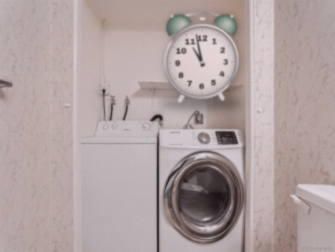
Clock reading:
**10:58**
